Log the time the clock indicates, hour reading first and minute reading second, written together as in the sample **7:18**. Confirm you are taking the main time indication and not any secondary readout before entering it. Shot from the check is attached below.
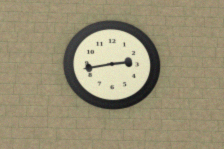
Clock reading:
**2:43**
